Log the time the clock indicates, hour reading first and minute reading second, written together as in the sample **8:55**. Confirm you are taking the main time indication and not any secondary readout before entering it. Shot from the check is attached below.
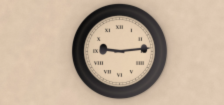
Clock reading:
**9:14**
